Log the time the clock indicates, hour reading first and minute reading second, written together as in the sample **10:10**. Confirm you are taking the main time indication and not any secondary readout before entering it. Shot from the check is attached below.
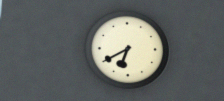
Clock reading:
**6:40**
